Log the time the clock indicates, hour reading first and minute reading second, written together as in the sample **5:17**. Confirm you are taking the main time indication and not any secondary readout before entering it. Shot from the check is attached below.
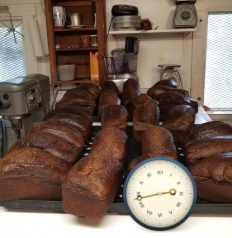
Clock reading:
**2:43**
